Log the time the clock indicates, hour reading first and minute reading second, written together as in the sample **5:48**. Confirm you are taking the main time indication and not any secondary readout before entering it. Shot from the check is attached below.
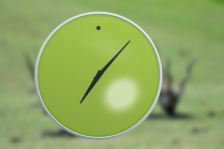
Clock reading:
**7:07**
